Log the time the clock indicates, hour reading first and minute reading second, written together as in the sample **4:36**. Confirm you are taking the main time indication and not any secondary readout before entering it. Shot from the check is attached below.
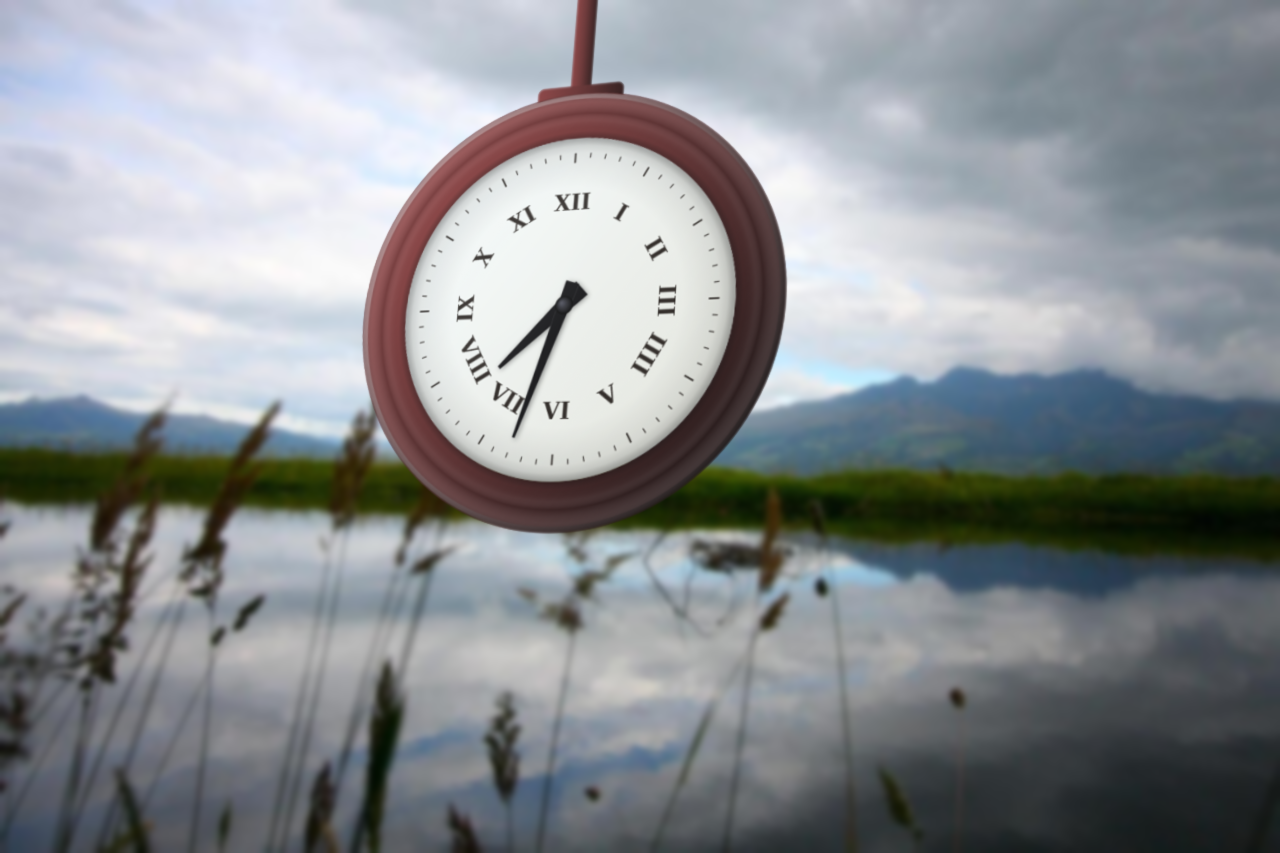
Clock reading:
**7:33**
